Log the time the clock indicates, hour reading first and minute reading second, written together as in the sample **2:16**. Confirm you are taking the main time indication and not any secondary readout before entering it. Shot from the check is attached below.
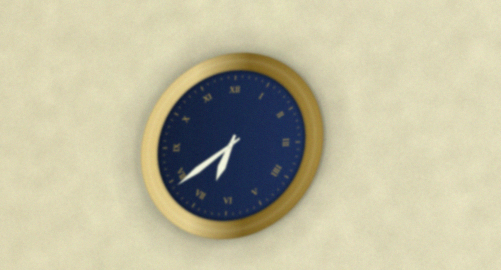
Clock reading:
**6:39**
